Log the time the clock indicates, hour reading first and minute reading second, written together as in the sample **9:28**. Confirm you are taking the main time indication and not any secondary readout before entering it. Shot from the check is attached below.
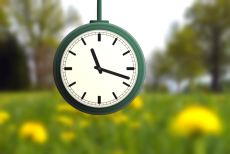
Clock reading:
**11:18**
